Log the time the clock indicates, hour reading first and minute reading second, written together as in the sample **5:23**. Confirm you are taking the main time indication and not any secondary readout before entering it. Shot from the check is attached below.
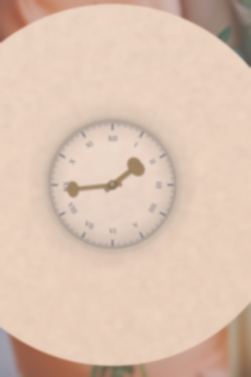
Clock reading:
**1:44**
